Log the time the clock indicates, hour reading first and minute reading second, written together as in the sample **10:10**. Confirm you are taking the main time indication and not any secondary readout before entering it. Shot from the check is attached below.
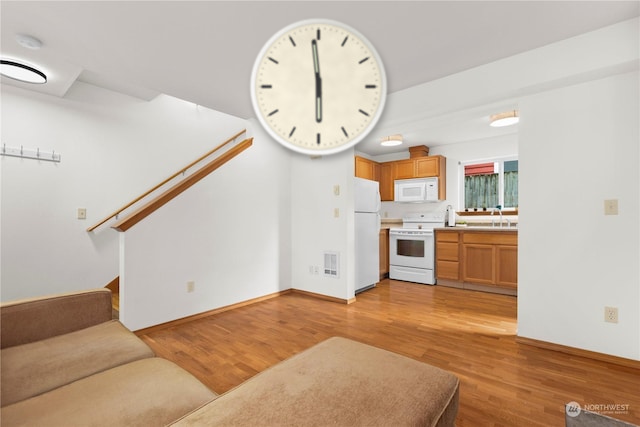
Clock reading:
**5:59**
